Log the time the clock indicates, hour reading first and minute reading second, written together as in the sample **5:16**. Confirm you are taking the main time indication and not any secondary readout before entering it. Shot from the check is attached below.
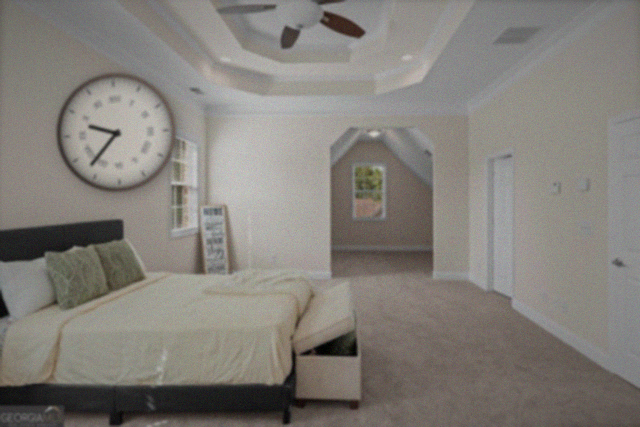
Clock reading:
**9:37**
